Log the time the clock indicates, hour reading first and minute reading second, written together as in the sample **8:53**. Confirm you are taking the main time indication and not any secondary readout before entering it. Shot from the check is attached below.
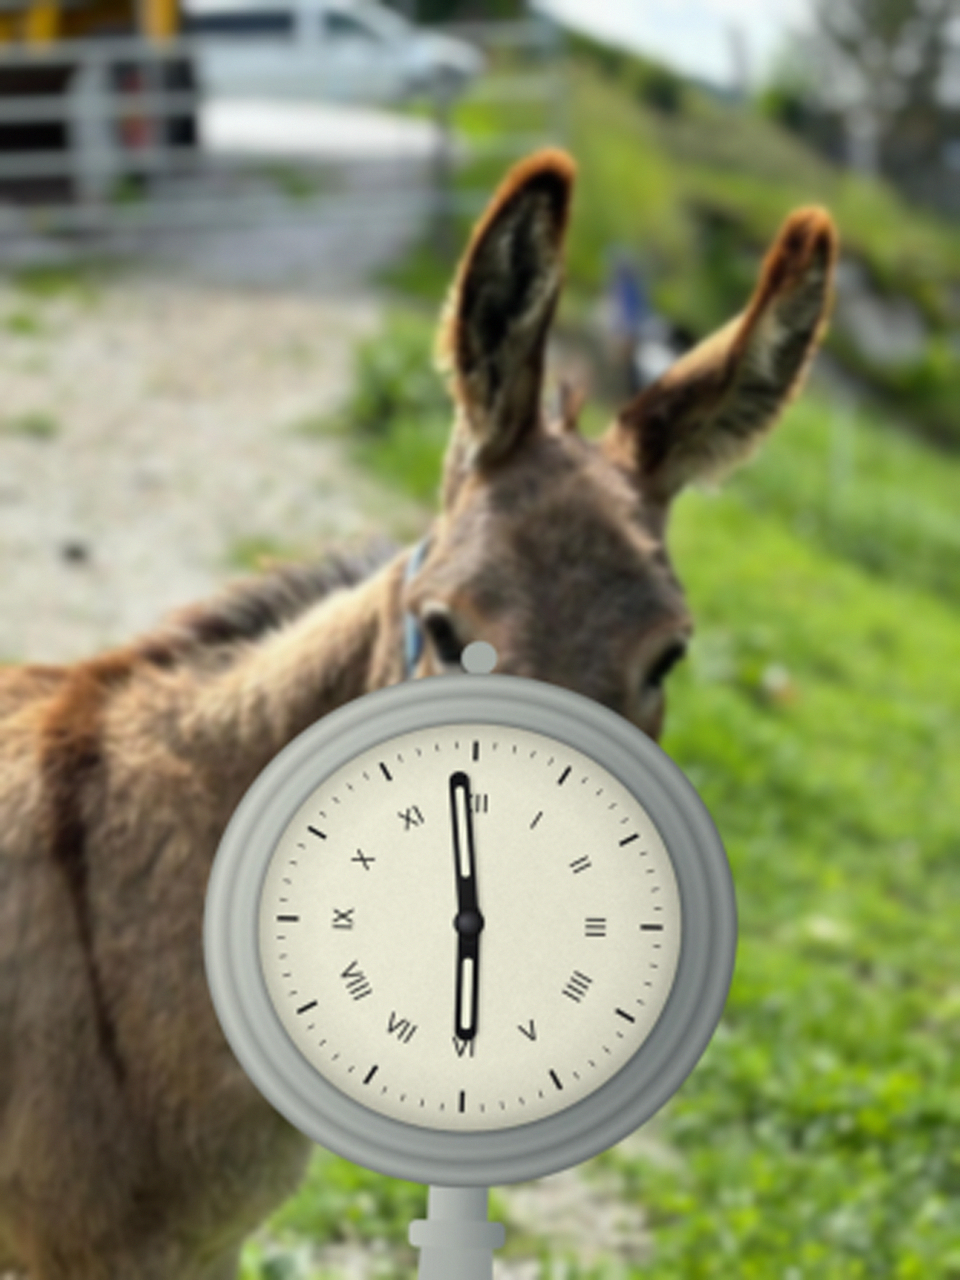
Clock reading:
**5:59**
